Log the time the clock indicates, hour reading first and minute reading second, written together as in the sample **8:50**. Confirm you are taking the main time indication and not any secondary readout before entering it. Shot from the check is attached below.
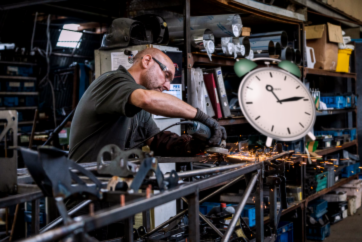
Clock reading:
**11:14**
